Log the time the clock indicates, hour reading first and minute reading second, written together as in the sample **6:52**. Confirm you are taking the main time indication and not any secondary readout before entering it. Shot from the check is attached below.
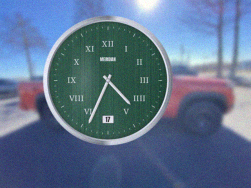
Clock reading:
**4:34**
